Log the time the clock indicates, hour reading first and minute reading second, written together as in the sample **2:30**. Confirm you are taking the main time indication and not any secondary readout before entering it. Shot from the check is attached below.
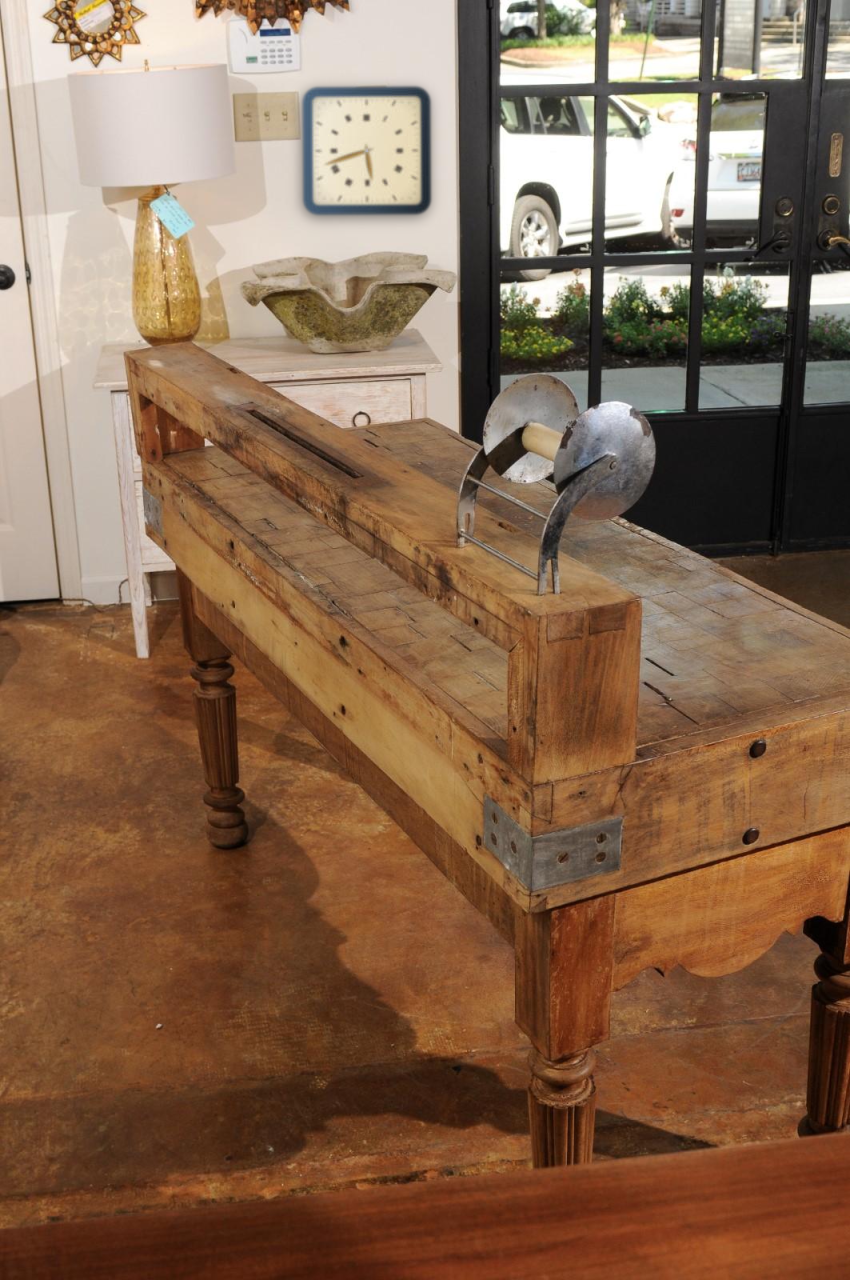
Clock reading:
**5:42**
